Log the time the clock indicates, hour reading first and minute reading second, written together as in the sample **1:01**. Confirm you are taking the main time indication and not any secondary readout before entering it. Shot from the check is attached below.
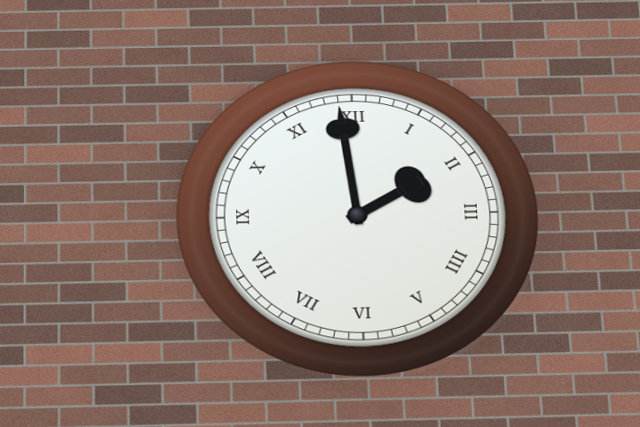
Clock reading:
**1:59**
